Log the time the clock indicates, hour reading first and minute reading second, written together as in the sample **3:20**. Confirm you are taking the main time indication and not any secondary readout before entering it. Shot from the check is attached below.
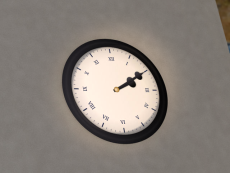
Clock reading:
**2:10**
